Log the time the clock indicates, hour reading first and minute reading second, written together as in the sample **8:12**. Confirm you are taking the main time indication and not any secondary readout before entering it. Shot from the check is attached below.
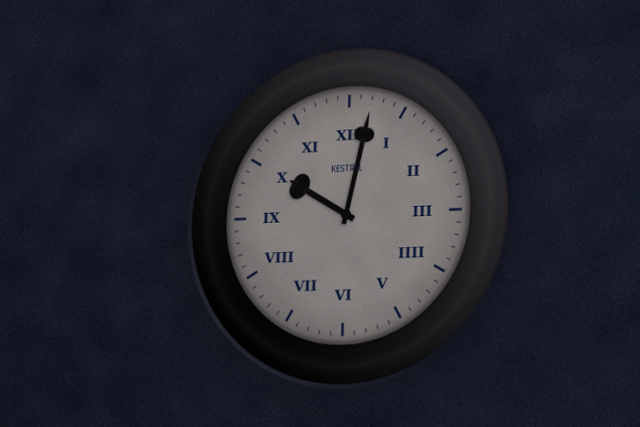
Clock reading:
**10:02**
